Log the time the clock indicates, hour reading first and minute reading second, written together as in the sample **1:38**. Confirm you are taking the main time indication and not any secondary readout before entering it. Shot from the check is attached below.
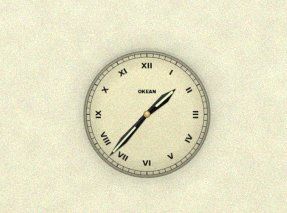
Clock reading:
**1:37**
